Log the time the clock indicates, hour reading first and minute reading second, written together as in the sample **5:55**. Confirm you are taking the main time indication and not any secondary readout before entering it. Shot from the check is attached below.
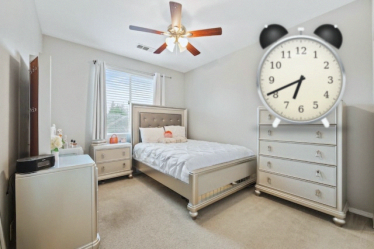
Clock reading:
**6:41**
